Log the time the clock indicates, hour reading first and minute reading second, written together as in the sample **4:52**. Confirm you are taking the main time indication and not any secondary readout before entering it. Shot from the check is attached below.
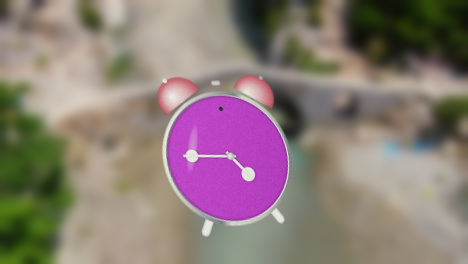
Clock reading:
**4:46**
